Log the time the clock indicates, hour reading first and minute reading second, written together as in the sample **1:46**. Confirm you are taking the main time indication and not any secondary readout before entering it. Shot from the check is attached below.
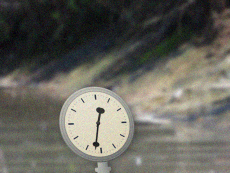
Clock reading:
**12:32**
